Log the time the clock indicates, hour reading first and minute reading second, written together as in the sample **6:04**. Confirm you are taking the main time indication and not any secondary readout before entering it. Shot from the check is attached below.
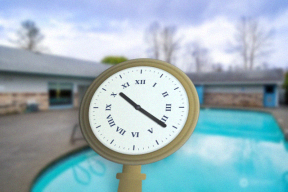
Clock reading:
**10:21**
